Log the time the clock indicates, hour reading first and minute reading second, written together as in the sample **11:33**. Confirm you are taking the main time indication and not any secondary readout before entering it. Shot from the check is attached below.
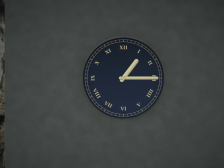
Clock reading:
**1:15**
